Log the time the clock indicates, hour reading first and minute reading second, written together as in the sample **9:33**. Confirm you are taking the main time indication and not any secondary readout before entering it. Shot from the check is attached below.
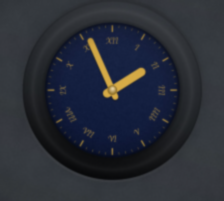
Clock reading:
**1:56**
